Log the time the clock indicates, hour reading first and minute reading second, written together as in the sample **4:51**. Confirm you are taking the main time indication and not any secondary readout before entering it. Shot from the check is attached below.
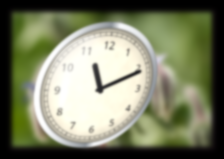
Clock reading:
**11:11**
